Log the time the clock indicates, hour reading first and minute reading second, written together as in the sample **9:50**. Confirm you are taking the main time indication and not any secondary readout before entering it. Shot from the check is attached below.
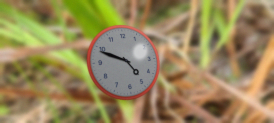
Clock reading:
**4:49**
